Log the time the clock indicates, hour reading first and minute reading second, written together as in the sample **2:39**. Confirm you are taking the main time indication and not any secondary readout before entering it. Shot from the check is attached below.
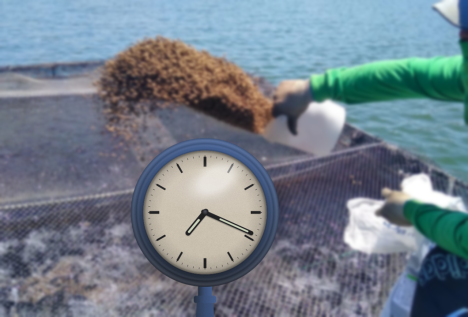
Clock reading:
**7:19**
